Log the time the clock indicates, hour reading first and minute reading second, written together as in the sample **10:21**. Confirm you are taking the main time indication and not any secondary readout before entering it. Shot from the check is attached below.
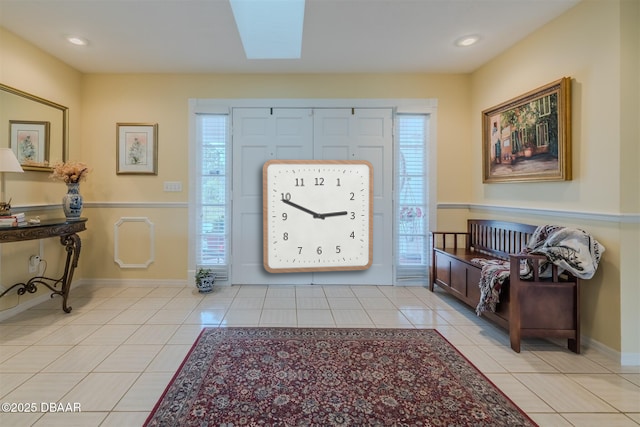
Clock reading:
**2:49**
